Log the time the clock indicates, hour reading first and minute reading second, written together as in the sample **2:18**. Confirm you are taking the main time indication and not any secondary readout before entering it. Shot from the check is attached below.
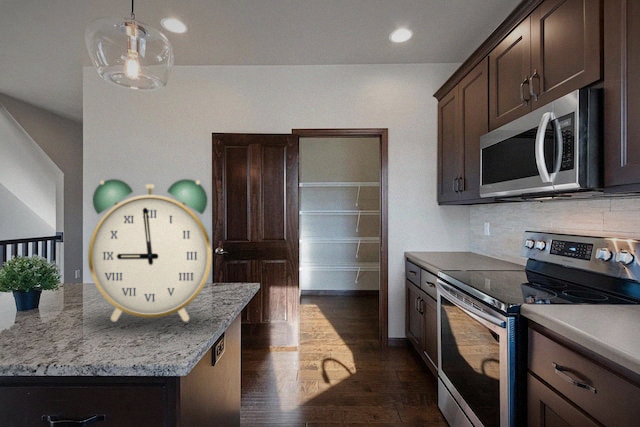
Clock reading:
**8:59**
